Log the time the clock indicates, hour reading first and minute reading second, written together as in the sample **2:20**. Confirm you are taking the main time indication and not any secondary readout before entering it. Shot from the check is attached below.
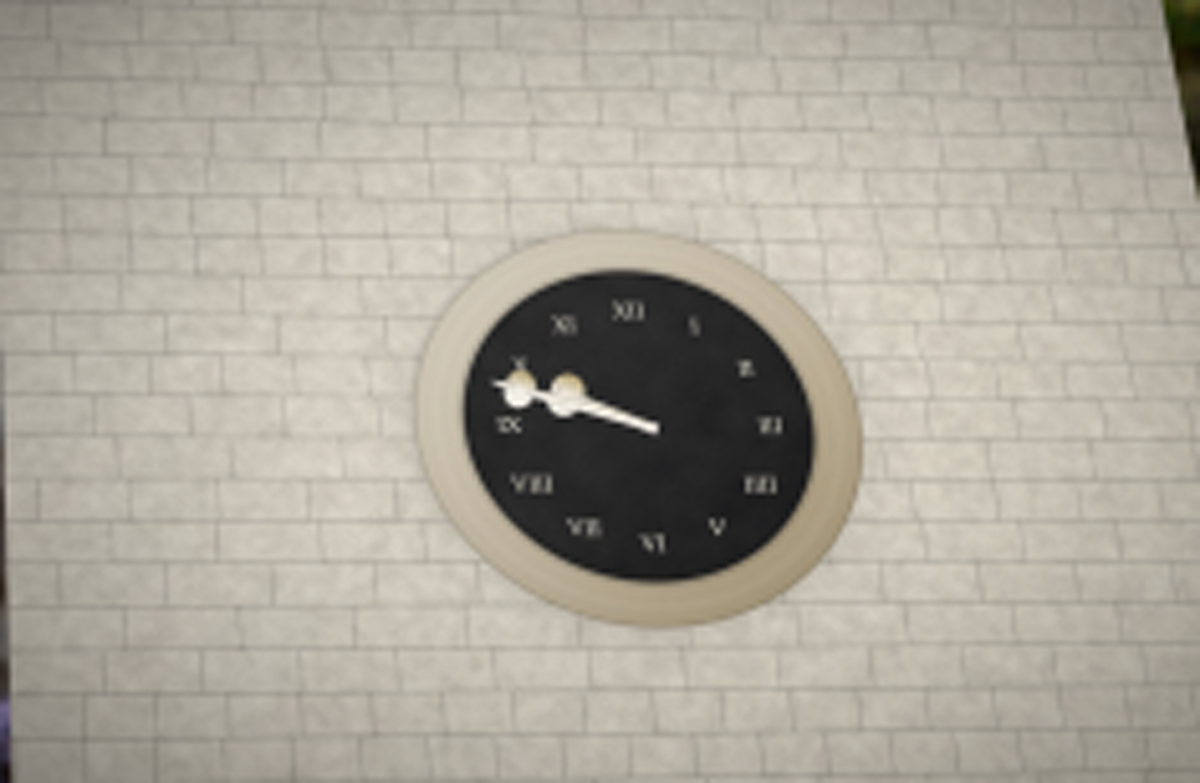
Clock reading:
**9:48**
